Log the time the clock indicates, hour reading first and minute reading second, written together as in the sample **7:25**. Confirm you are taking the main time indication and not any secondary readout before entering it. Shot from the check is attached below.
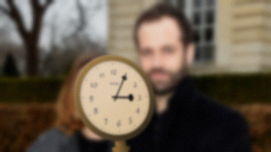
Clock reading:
**3:05**
